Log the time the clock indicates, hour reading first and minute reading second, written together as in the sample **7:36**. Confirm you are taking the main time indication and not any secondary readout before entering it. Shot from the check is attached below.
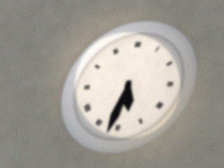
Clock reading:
**5:32**
